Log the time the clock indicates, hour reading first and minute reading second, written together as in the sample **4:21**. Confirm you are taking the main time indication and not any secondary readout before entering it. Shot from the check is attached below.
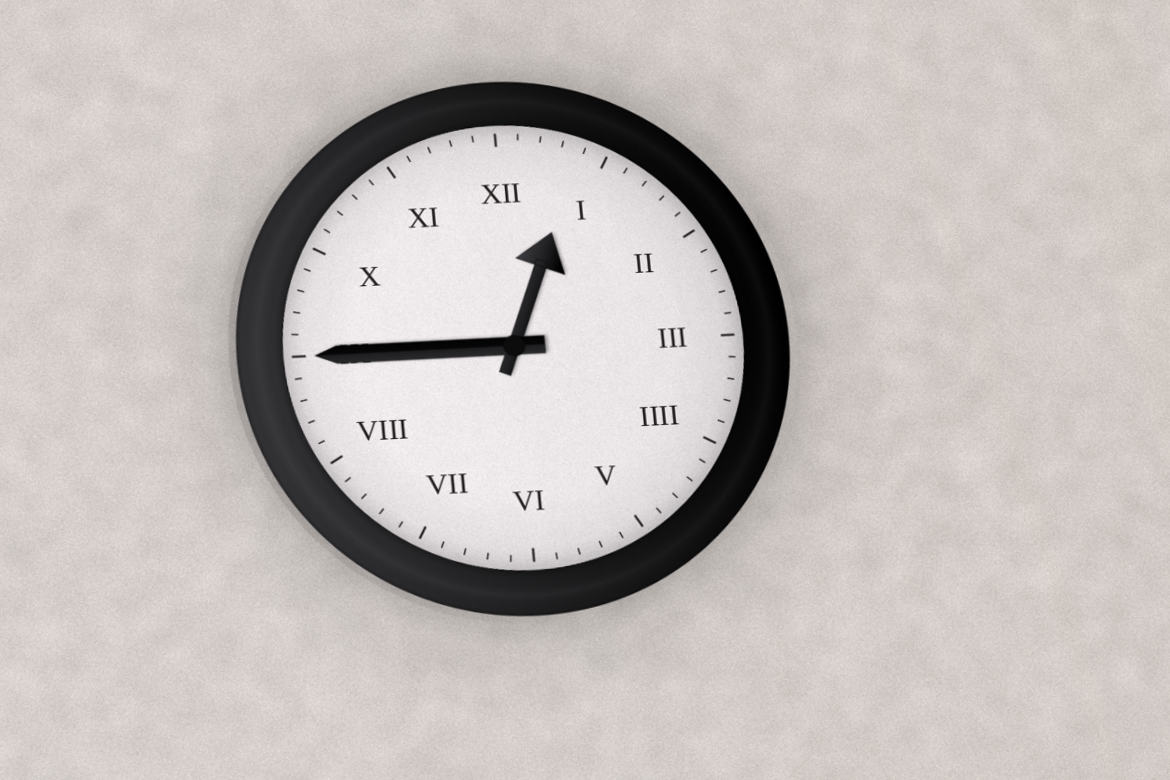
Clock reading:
**12:45**
